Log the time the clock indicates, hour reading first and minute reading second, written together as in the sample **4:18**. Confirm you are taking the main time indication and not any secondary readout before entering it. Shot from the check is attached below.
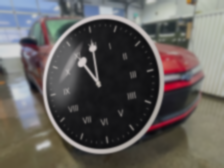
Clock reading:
**11:00**
